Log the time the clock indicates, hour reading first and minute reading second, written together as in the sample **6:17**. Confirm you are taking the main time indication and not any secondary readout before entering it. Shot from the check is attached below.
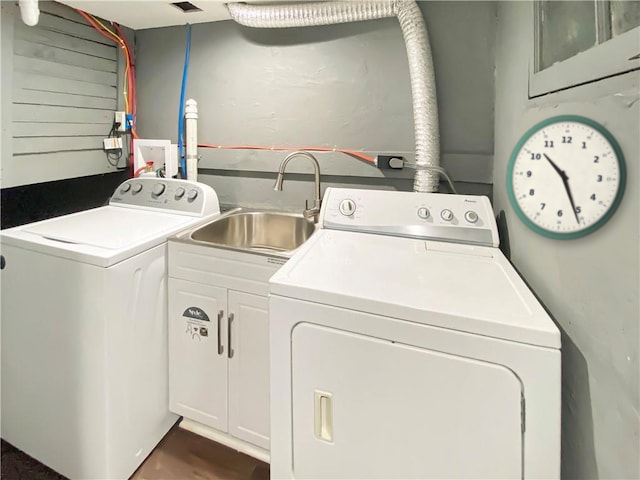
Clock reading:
**10:26**
